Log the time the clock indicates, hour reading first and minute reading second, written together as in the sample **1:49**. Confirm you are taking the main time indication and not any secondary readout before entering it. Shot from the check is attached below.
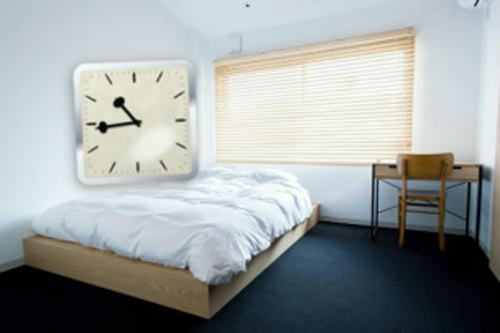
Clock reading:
**10:44**
